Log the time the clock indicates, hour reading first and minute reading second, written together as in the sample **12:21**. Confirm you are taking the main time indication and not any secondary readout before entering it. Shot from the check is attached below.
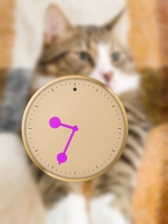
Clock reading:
**9:34**
